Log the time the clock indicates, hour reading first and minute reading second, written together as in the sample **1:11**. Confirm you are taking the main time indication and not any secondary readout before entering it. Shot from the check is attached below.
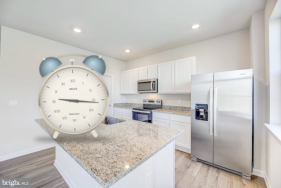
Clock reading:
**9:16**
